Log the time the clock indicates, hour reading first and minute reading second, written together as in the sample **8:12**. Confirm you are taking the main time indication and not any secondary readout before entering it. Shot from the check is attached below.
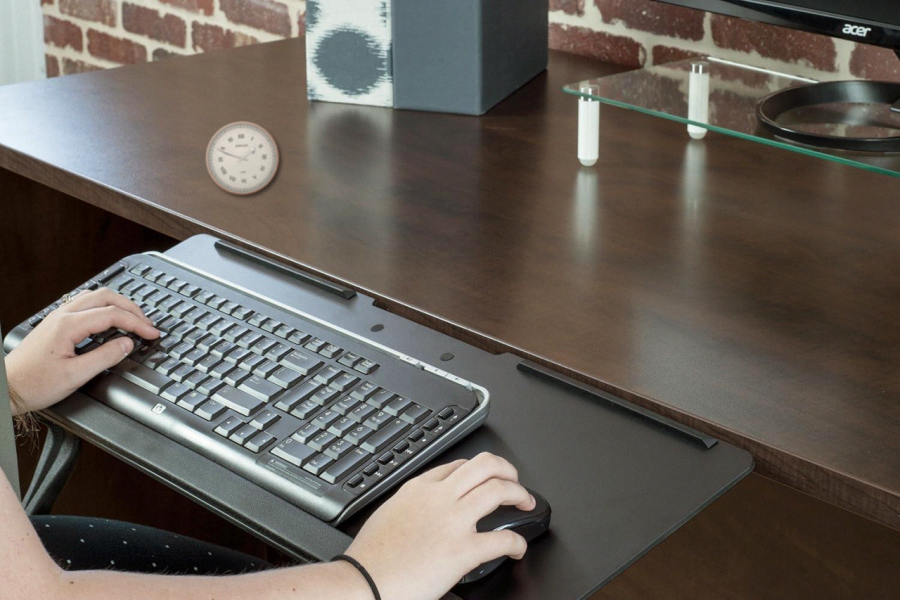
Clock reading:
**1:49**
